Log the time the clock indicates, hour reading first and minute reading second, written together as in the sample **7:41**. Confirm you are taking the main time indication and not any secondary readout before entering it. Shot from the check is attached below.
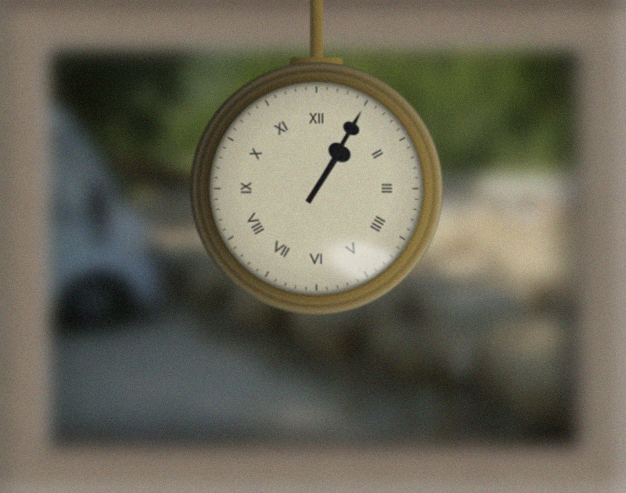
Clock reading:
**1:05**
